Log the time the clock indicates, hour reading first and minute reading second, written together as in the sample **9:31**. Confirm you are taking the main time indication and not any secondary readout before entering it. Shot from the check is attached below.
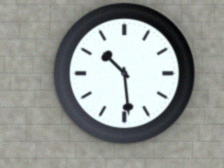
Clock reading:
**10:29**
